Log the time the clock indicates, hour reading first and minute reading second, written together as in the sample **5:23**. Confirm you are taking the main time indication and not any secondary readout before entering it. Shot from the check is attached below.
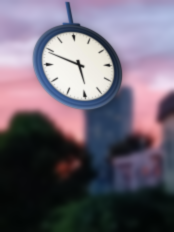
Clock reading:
**5:49**
